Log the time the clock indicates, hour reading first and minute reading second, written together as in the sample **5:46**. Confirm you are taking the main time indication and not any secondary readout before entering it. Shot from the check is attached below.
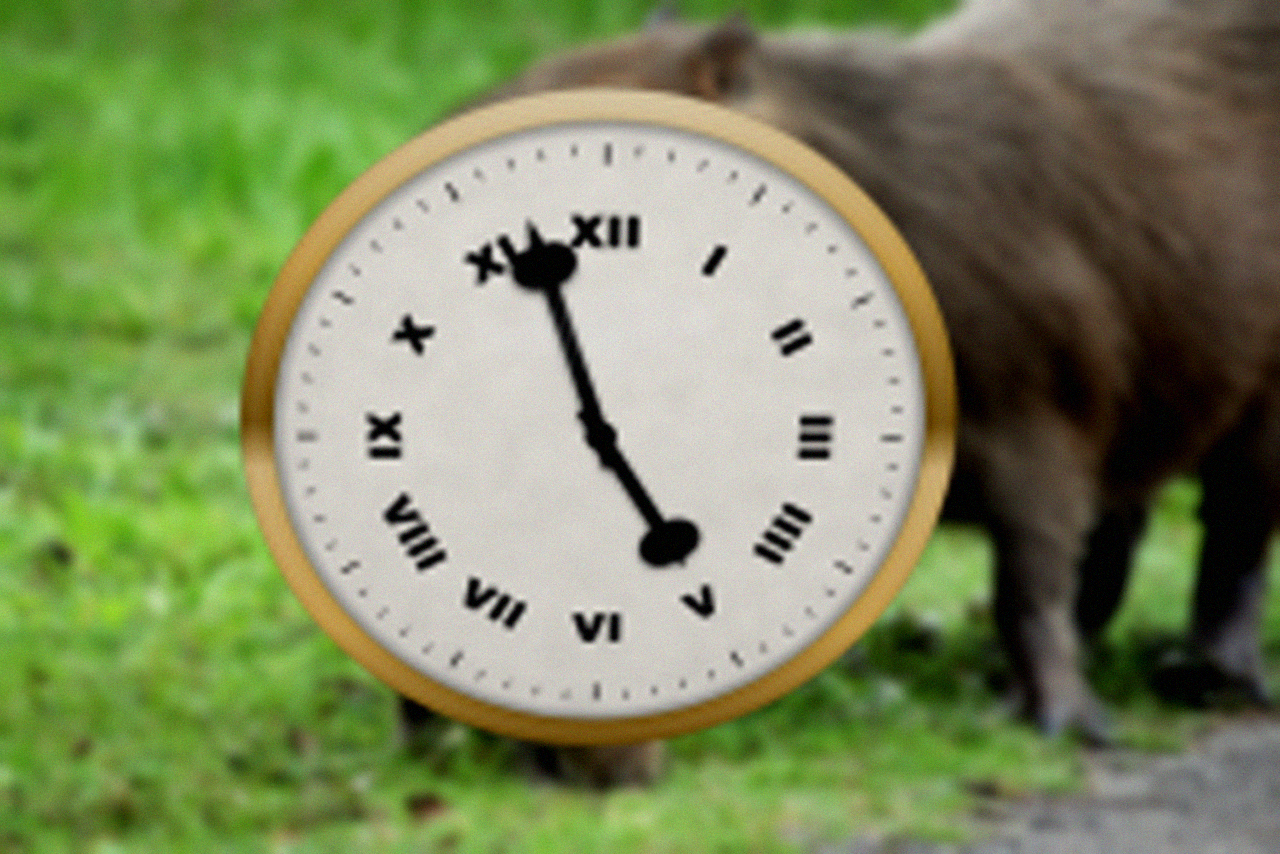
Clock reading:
**4:57**
